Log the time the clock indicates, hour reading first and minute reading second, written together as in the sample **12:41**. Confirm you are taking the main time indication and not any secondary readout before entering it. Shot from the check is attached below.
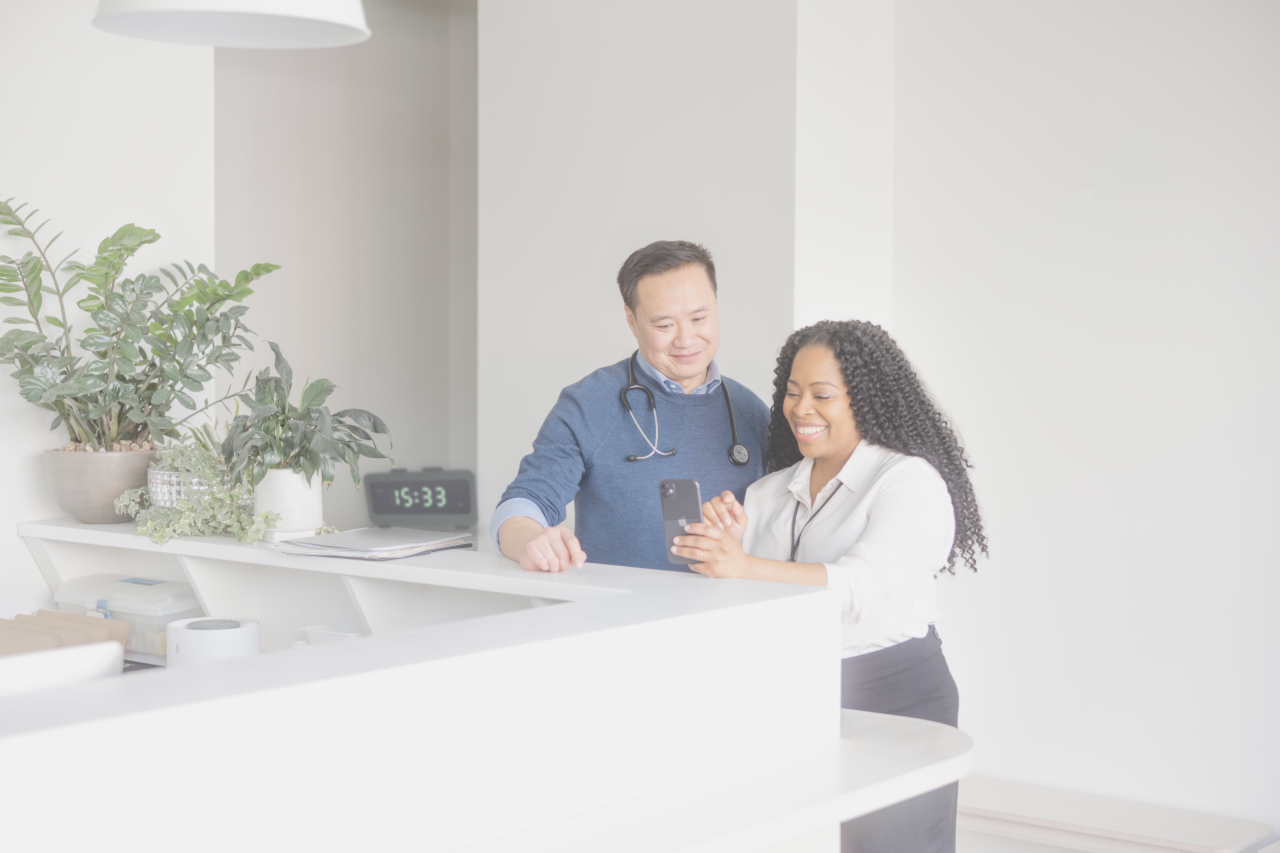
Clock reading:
**15:33**
